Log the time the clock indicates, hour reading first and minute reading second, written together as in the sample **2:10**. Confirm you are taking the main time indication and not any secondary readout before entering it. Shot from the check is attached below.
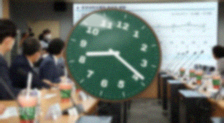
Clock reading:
**8:19**
